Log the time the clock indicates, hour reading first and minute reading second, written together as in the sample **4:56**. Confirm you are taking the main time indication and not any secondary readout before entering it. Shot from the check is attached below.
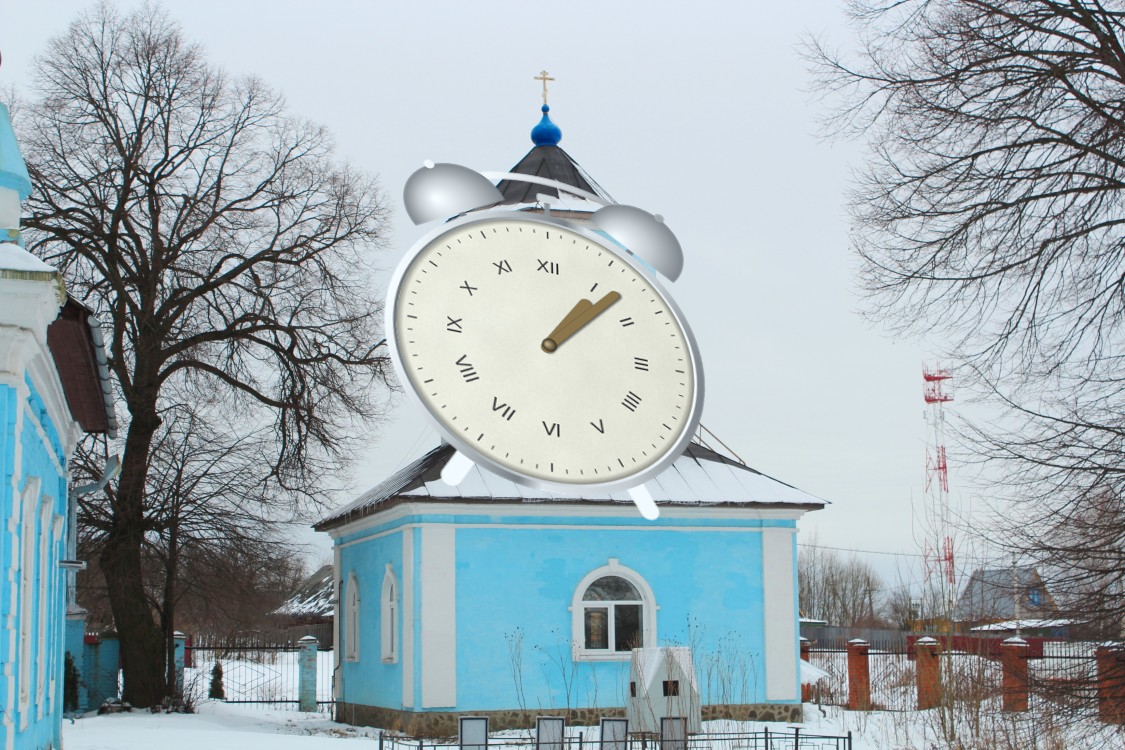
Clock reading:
**1:07**
